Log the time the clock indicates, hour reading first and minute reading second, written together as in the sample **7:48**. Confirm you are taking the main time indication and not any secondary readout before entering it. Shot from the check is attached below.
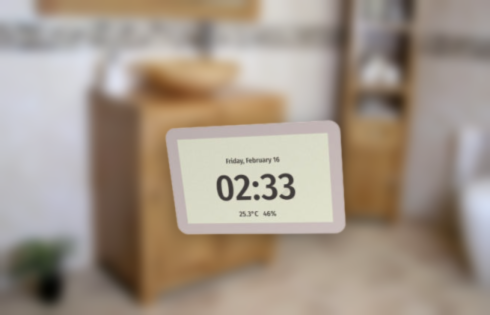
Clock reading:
**2:33**
